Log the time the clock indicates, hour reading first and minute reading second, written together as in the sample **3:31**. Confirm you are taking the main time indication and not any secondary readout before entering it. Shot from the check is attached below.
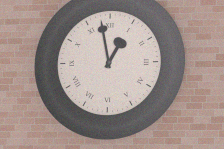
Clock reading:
**12:58**
